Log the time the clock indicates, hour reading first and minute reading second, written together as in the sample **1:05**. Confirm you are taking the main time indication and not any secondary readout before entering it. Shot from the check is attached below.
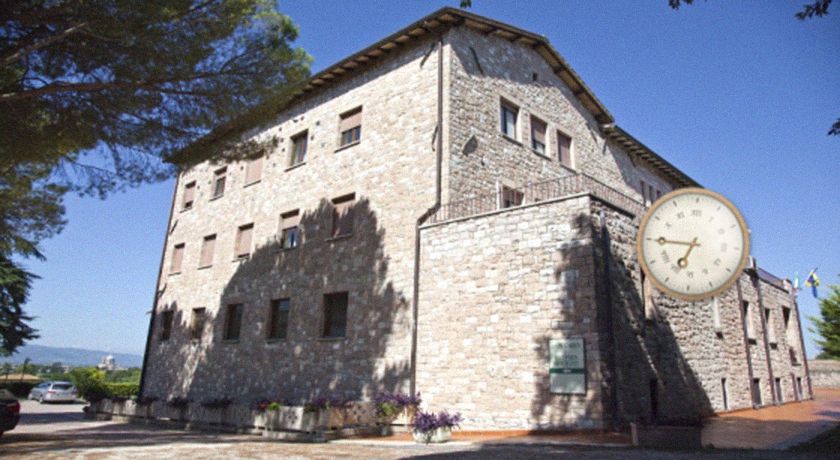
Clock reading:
**6:45**
